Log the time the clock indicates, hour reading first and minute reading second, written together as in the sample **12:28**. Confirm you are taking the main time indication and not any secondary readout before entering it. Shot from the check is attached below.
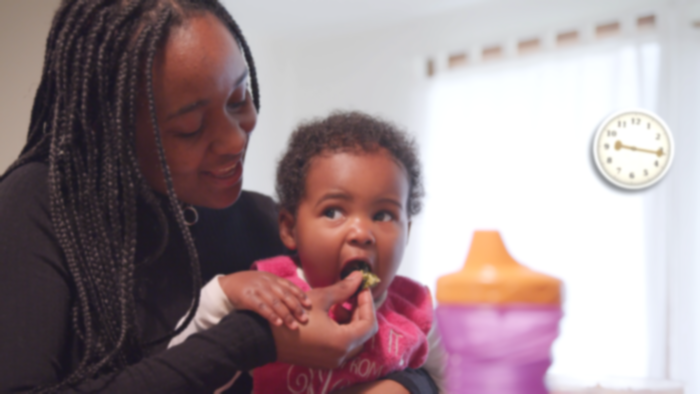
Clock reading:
**9:16**
